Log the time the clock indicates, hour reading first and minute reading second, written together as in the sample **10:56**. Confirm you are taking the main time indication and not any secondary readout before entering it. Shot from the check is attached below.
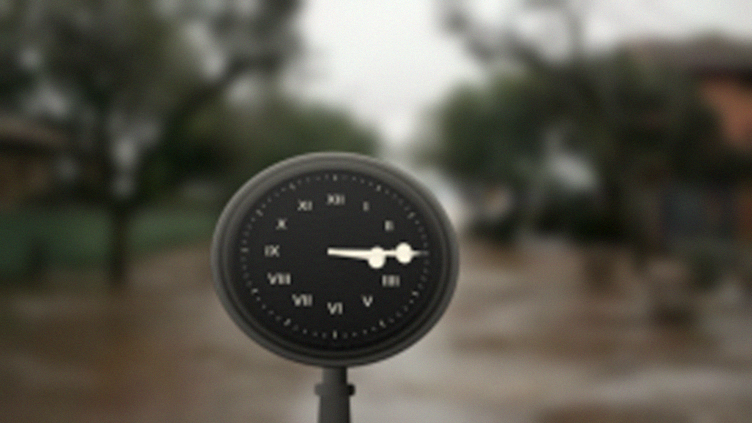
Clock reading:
**3:15**
